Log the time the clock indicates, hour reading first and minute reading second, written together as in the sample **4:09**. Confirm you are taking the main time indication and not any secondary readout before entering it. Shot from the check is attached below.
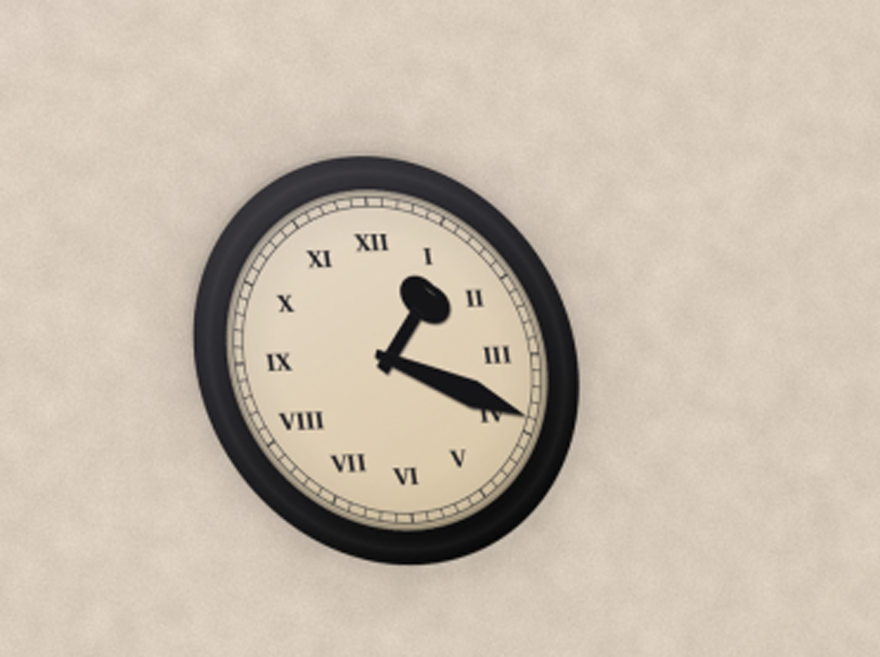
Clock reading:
**1:19**
